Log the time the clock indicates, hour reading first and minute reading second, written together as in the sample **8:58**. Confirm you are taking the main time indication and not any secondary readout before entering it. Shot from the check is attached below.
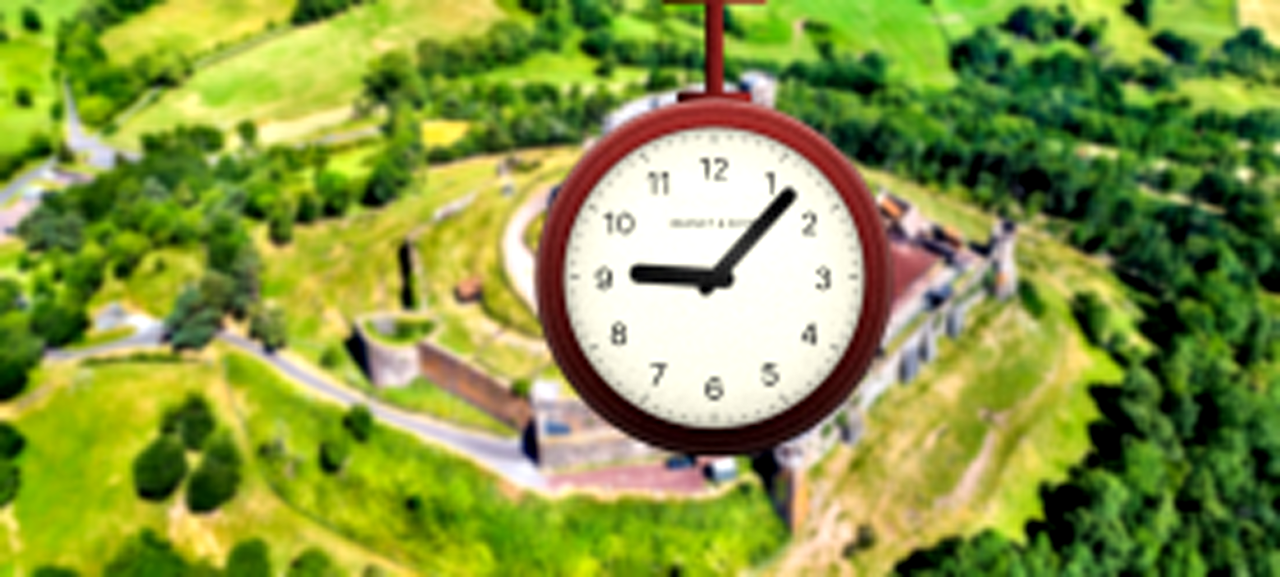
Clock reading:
**9:07**
